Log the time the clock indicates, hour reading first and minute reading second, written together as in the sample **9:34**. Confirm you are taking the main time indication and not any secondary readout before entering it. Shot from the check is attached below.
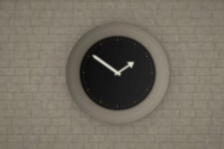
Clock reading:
**1:51**
